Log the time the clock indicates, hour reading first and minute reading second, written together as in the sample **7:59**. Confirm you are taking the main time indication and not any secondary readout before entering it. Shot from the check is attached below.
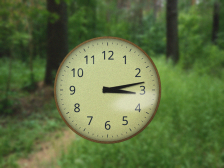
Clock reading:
**3:13**
